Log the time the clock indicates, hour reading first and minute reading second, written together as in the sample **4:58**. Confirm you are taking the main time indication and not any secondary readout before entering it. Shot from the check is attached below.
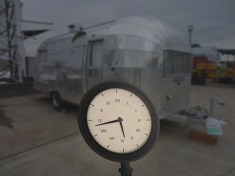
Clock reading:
**5:43**
